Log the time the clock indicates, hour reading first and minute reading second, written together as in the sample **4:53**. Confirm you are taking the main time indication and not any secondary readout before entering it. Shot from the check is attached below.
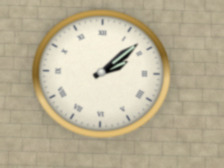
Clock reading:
**2:08**
